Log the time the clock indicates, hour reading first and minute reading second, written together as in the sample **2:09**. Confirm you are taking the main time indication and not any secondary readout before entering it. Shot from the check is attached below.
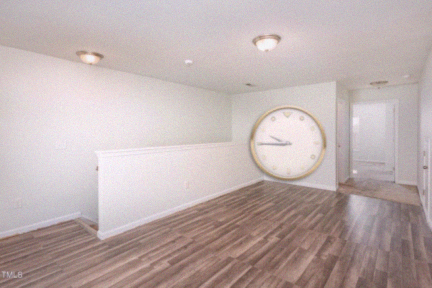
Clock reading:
**9:45**
